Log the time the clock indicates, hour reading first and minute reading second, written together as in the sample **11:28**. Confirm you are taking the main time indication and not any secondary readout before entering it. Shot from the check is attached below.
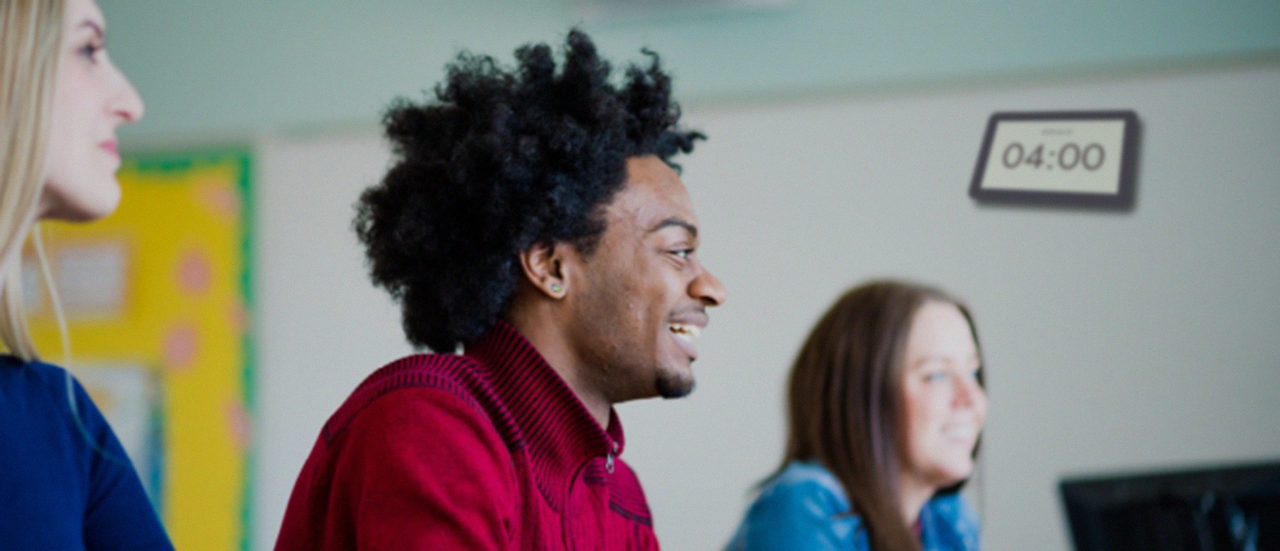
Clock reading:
**4:00**
